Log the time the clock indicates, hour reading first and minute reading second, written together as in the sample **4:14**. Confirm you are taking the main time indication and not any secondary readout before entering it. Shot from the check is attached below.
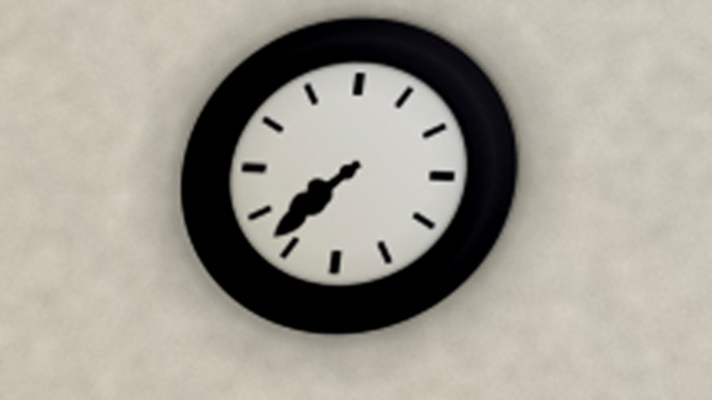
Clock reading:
**7:37**
